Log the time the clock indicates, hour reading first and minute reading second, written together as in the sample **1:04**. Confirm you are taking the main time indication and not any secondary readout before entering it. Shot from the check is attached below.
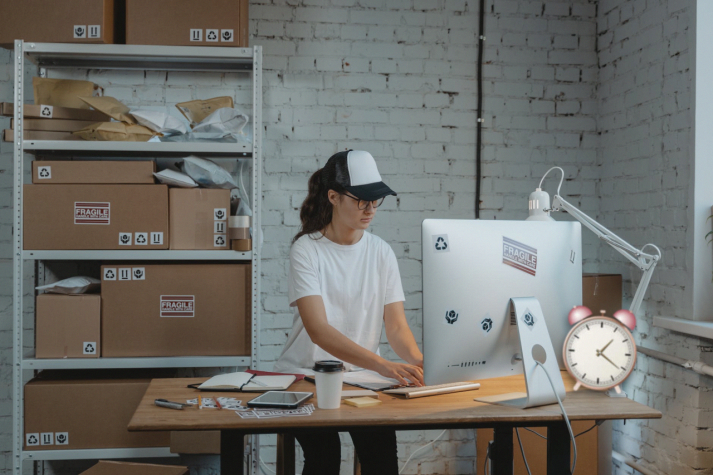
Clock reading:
**1:21**
